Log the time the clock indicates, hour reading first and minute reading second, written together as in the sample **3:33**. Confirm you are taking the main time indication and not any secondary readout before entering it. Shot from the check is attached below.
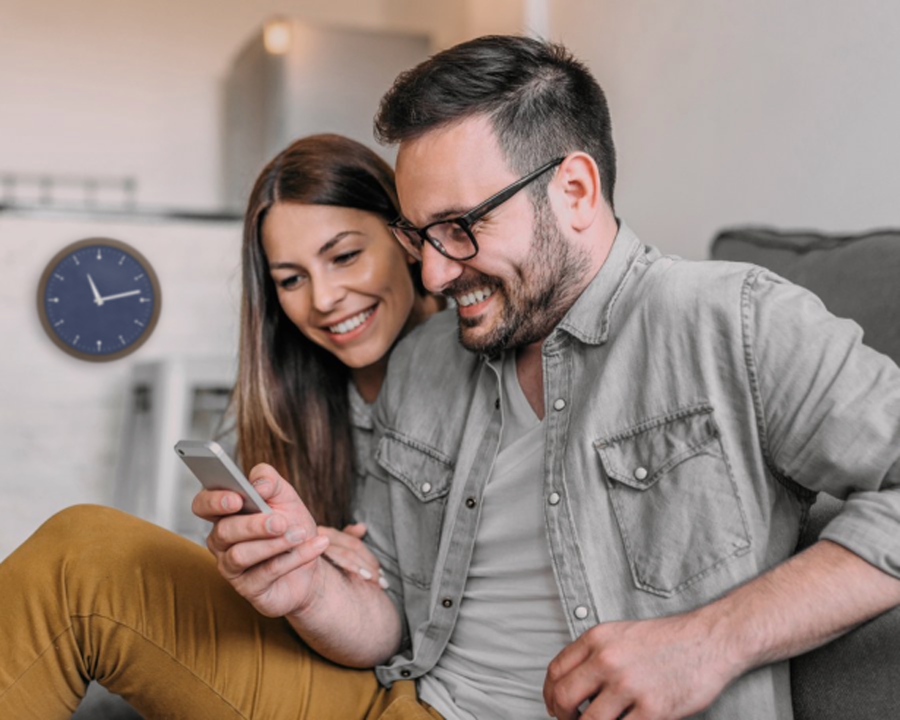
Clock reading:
**11:13**
